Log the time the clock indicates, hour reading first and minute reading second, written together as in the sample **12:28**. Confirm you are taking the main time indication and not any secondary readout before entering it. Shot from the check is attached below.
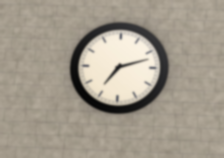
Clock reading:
**7:12**
